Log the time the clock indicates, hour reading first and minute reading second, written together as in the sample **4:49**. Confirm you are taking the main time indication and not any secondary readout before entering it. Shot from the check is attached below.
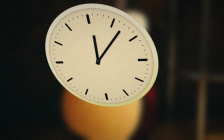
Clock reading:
**12:07**
